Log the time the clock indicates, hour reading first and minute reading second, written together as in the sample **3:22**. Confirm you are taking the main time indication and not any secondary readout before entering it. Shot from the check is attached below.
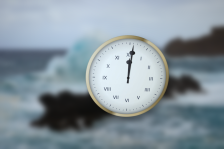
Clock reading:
**12:01**
